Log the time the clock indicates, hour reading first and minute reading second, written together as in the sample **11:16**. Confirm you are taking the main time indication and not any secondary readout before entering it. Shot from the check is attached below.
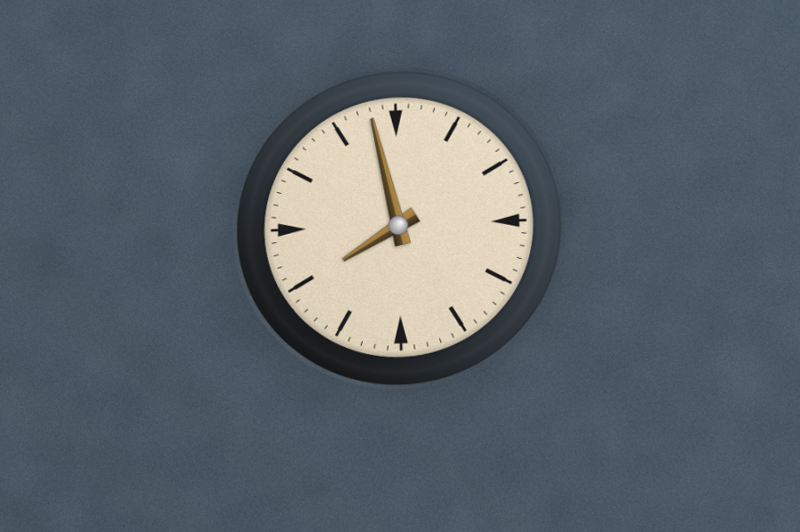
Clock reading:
**7:58**
